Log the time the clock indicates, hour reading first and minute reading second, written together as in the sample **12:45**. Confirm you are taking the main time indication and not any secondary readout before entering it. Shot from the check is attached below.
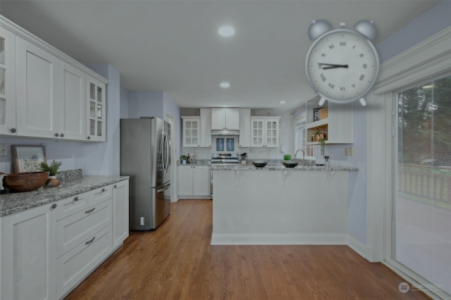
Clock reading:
**8:46**
